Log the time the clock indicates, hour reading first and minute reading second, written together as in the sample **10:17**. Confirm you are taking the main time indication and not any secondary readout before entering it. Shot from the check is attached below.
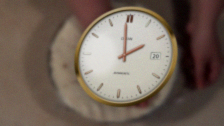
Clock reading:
**1:59**
